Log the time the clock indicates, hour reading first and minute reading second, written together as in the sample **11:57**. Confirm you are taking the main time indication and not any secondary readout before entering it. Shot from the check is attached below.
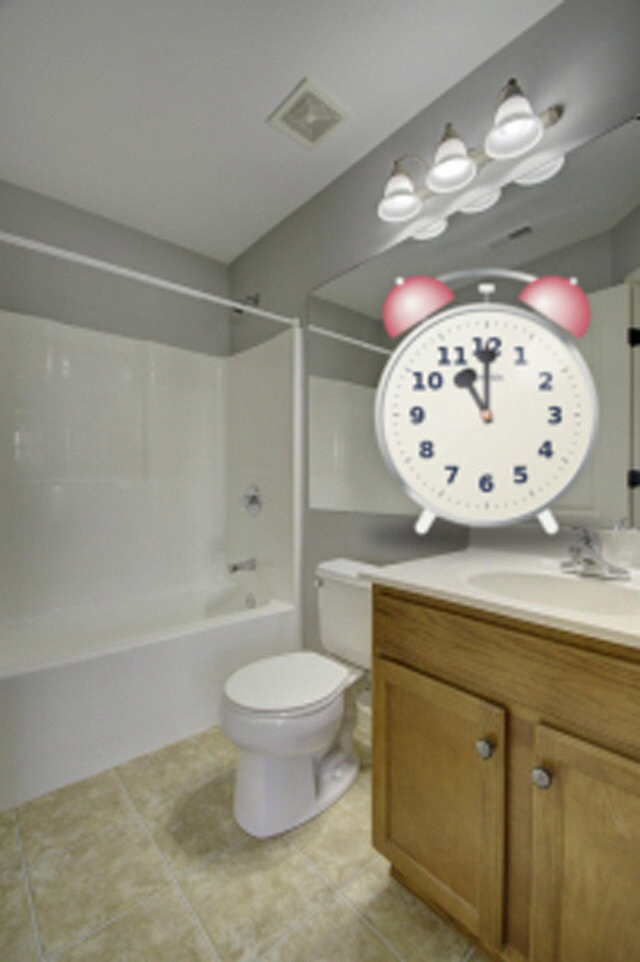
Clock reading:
**11:00**
